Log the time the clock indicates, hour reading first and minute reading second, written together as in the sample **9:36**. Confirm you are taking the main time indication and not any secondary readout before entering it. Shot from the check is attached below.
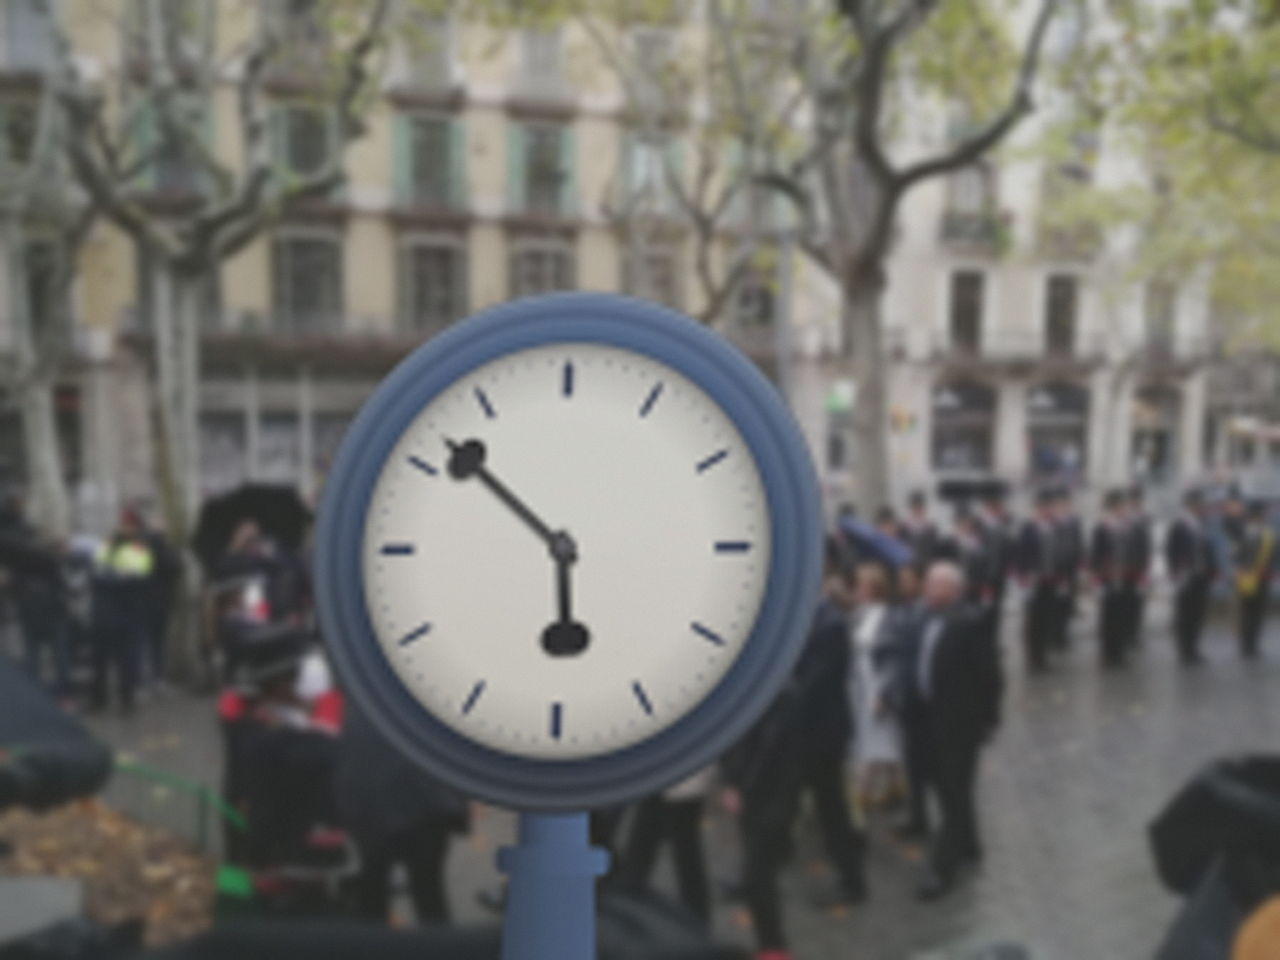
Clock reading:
**5:52**
